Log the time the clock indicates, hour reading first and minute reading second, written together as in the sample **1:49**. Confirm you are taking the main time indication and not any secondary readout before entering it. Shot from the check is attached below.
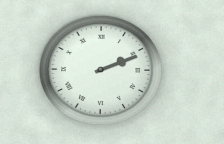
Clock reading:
**2:11**
